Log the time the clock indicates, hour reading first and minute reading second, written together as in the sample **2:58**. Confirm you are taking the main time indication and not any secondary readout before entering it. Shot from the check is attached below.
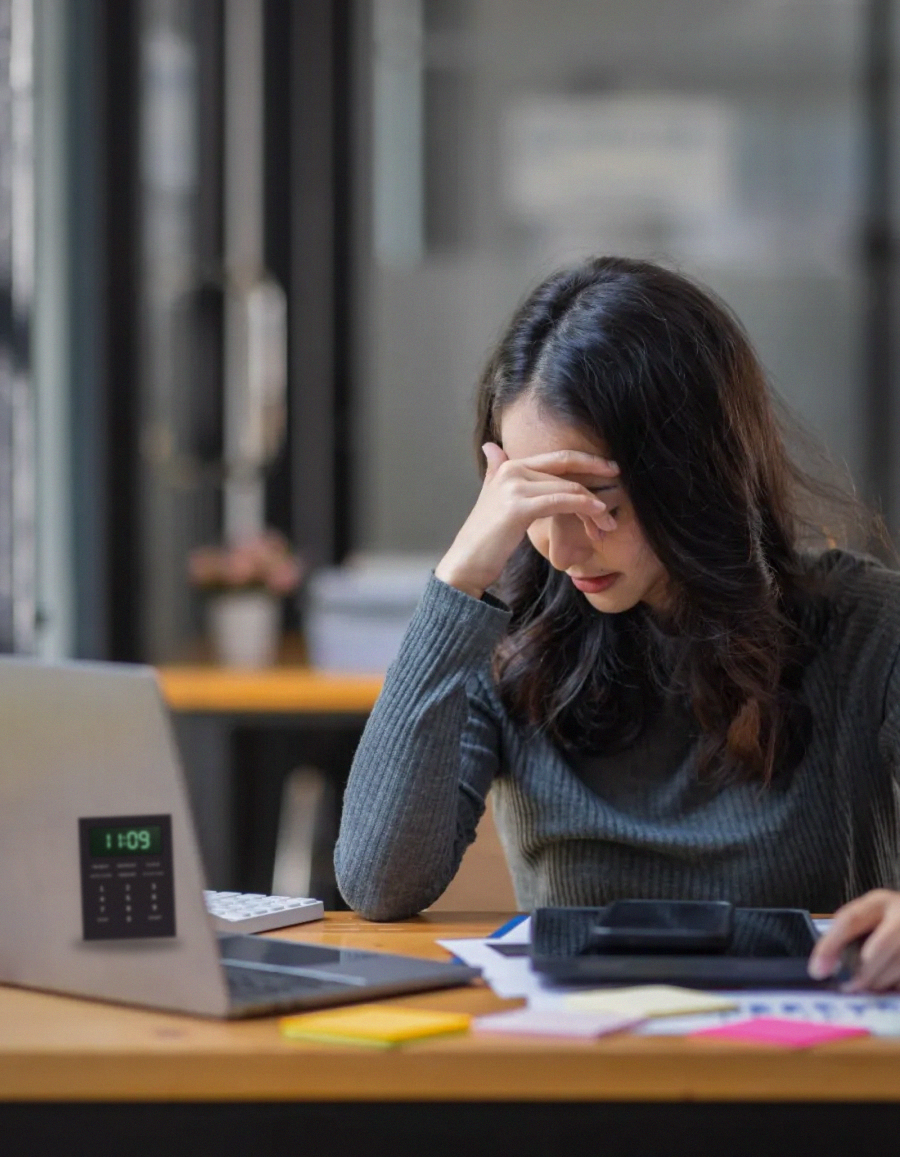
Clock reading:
**11:09**
